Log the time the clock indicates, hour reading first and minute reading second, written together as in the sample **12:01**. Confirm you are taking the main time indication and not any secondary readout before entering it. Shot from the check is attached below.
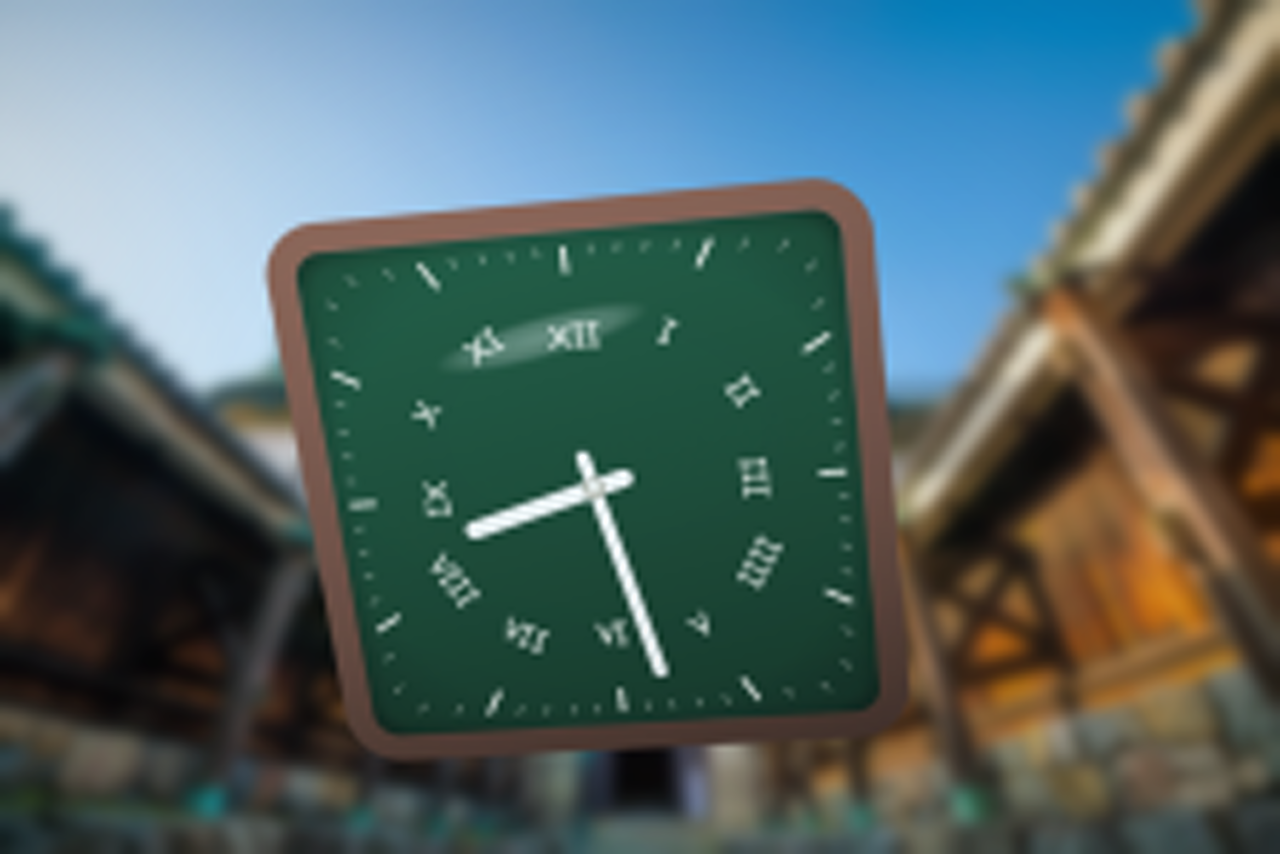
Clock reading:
**8:28**
